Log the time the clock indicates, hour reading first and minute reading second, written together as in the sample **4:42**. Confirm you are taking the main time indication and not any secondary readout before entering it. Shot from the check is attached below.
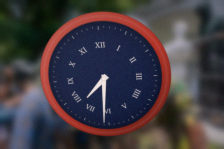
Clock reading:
**7:31**
